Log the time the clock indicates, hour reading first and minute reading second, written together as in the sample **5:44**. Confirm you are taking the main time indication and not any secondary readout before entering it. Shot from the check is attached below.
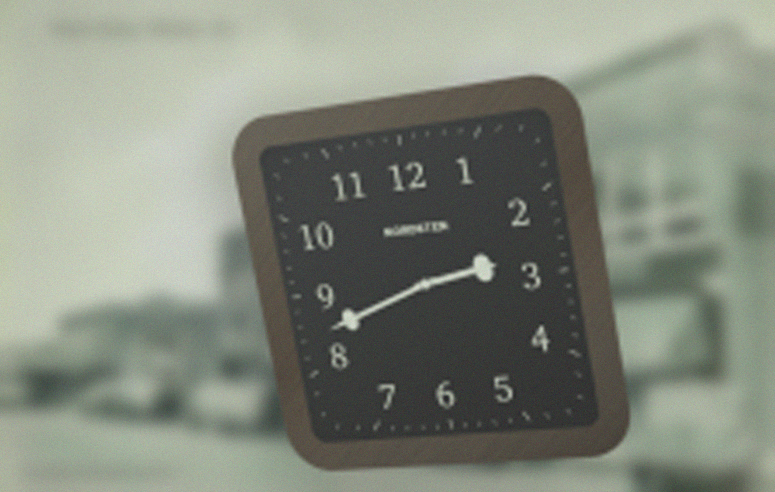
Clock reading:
**2:42**
